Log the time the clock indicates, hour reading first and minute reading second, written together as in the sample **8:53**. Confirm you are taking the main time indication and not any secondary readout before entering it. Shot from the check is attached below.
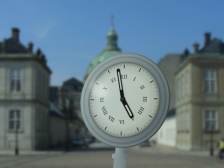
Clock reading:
**4:58**
